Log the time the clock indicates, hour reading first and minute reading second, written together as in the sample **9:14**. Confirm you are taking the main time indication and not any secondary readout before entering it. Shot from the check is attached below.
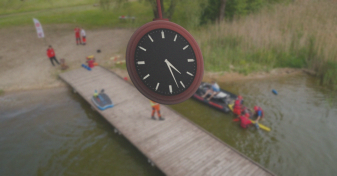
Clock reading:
**4:27**
